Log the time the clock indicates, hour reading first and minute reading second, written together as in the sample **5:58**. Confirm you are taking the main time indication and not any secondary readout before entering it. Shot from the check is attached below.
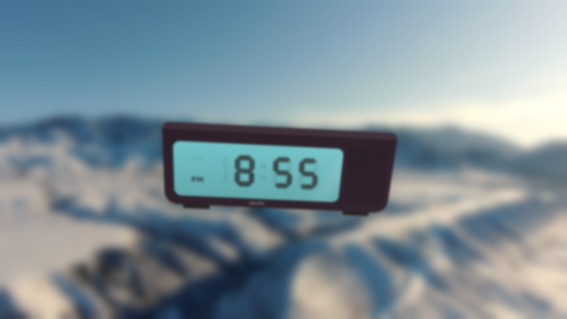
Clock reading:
**8:55**
